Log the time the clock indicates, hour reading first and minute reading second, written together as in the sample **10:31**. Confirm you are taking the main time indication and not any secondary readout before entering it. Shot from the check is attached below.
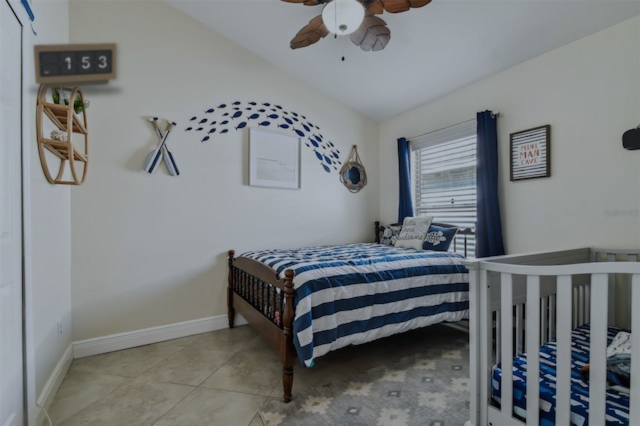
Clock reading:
**1:53**
